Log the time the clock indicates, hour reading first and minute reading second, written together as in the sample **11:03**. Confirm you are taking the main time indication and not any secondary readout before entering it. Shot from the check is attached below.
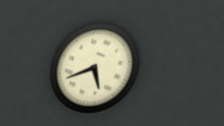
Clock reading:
**4:38**
